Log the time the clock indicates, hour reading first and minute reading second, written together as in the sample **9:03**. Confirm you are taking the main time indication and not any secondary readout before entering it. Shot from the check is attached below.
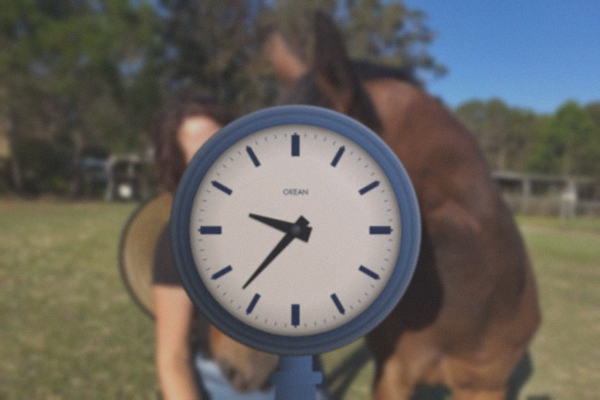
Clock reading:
**9:37**
